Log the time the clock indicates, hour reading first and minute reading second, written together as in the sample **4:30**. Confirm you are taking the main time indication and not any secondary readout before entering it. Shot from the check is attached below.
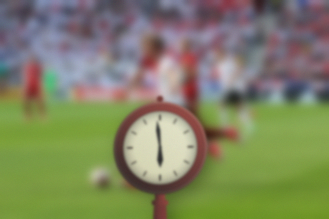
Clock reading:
**5:59**
